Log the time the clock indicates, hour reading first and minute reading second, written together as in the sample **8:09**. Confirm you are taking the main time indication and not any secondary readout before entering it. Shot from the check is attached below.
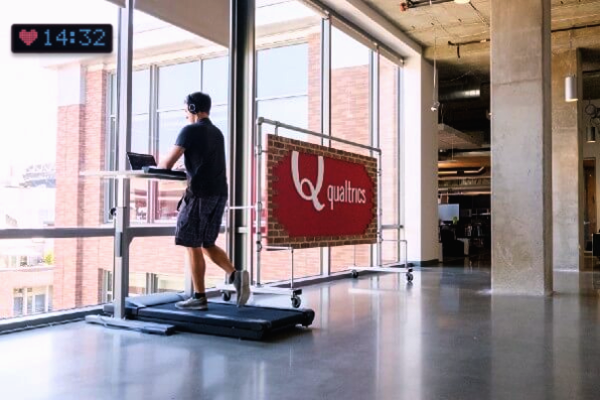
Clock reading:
**14:32**
